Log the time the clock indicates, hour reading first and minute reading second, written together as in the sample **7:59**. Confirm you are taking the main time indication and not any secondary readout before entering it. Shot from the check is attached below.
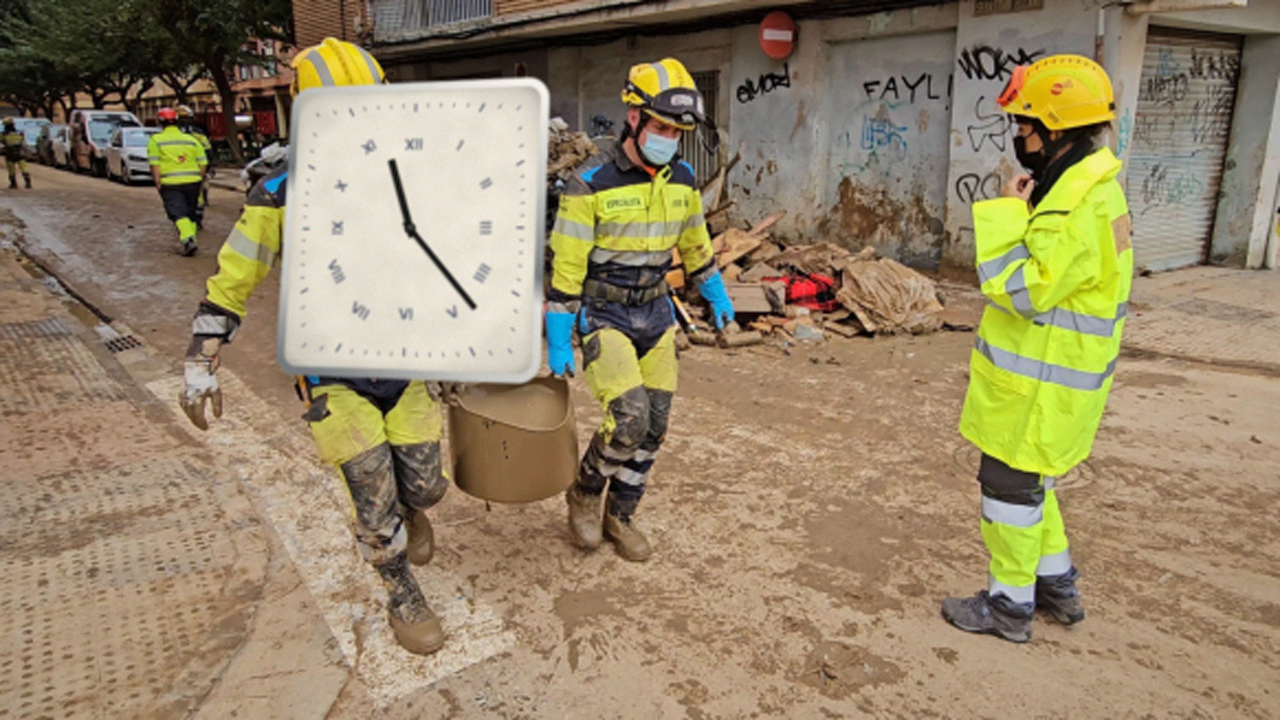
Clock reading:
**11:23**
